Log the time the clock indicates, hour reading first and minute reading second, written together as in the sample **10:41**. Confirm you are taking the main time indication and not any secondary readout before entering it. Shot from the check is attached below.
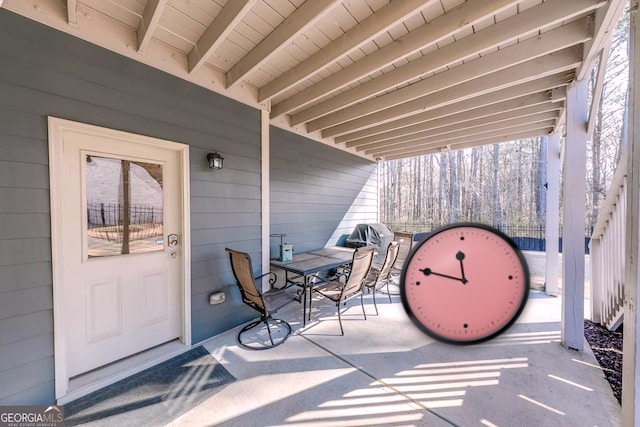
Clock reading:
**11:48**
